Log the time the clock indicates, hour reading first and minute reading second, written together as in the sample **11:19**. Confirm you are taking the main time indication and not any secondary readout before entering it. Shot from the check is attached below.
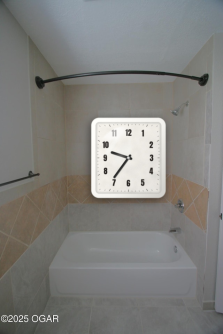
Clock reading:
**9:36**
